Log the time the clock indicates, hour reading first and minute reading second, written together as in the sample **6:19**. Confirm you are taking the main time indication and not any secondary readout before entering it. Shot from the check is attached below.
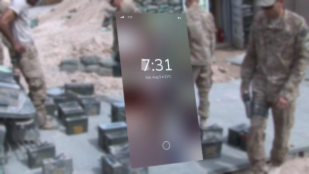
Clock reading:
**7:31**
